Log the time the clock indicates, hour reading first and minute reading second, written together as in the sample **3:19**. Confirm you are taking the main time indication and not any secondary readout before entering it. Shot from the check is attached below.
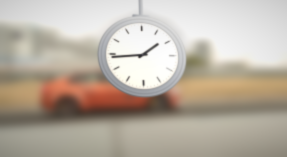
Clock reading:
**1:44**
